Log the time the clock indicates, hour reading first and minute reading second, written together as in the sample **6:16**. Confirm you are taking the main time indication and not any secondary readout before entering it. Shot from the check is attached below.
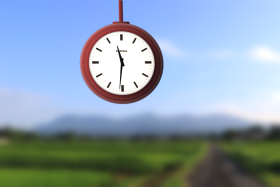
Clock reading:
**11:31**
